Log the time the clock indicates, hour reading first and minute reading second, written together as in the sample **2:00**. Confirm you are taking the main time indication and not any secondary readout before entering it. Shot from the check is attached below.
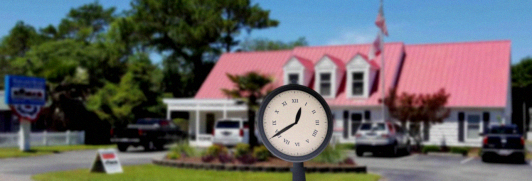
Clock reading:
**12:40**
